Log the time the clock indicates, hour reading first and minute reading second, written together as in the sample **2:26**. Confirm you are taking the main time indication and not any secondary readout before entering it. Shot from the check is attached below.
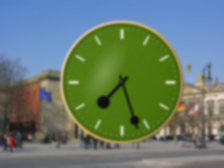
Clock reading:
**7:27**
